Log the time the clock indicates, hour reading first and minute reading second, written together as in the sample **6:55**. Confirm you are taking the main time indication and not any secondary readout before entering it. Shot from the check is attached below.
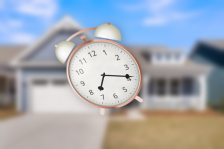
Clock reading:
**7:19**
